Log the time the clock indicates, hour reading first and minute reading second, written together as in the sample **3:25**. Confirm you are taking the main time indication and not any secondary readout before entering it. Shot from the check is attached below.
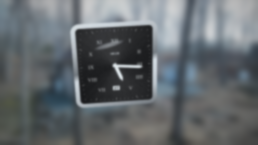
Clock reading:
**5:16**
